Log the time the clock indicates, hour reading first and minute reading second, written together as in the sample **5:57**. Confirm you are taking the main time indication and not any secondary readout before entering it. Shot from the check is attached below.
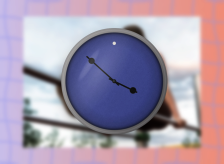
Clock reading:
**3:52**
